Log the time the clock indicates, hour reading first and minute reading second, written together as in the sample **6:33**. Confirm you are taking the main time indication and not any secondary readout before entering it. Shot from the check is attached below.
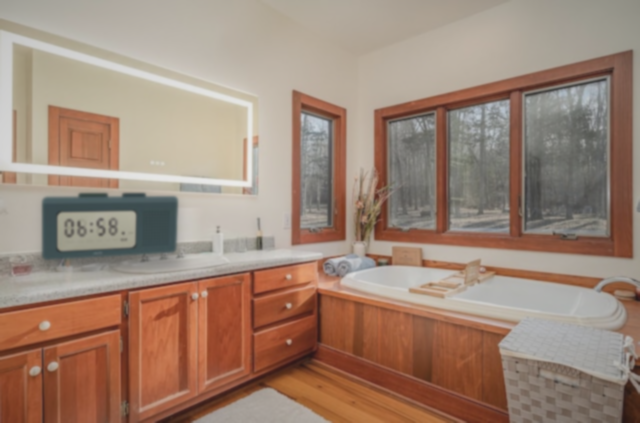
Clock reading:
**6:58**
